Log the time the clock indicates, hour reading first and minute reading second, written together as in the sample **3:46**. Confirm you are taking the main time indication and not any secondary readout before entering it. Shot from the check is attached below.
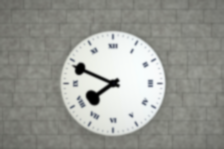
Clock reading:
**7:49**
